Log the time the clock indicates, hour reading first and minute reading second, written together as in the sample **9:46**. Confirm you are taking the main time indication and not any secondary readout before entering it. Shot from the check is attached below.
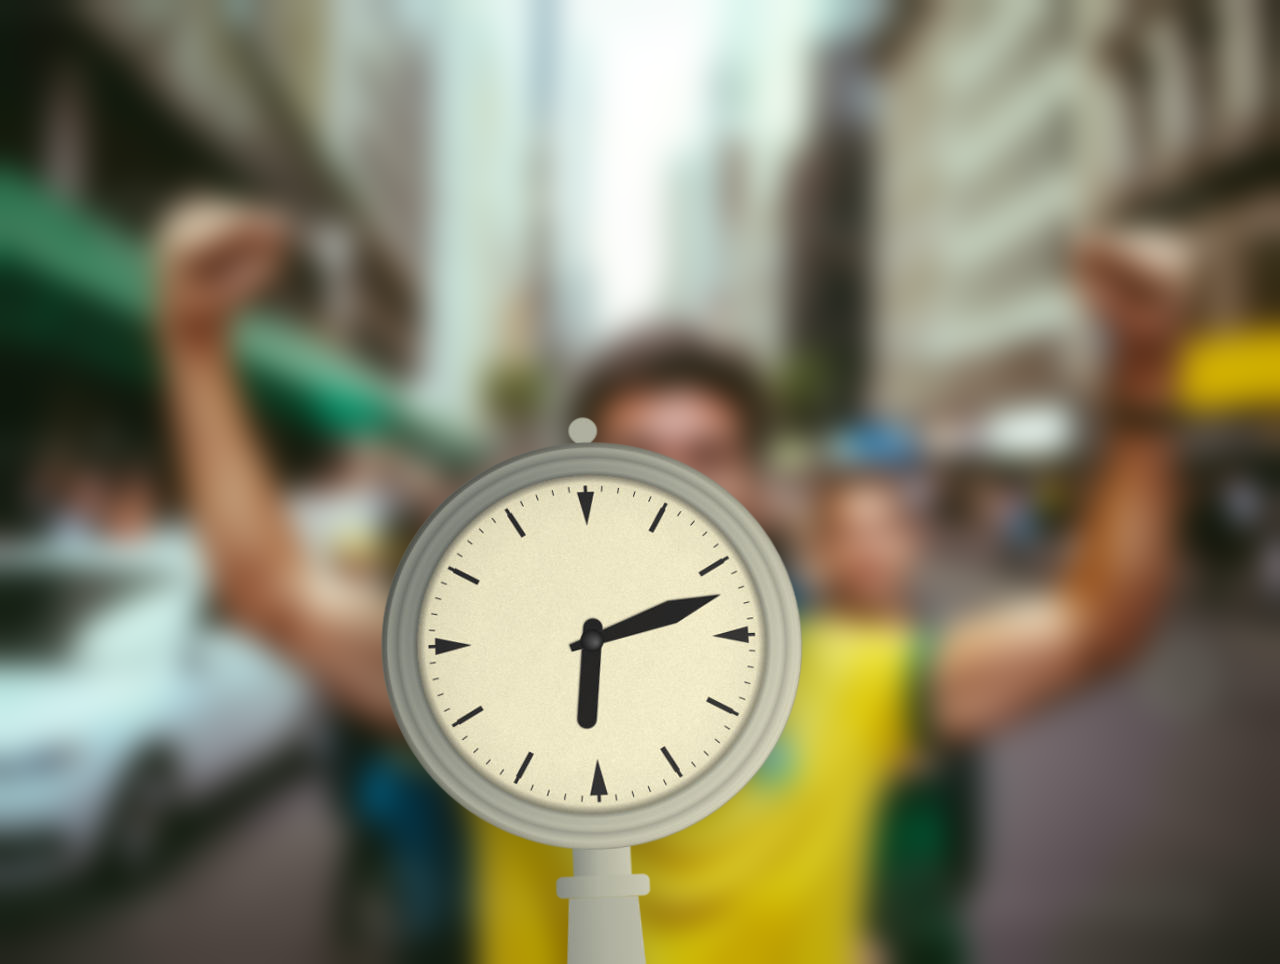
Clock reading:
**6:12**
